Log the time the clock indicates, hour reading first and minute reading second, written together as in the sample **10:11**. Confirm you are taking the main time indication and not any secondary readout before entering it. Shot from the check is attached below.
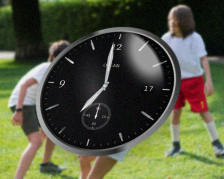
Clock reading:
**6:59**
